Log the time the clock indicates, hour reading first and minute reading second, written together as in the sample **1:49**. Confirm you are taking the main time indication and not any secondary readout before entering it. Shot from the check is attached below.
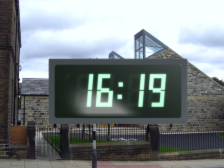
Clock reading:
**16:19**
